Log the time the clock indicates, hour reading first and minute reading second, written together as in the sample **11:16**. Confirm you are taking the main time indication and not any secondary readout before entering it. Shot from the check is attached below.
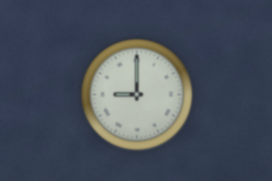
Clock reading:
**9:00**
